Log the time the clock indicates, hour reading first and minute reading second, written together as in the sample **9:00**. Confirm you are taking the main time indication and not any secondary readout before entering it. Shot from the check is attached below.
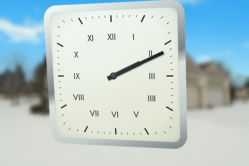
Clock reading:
**2:11**
